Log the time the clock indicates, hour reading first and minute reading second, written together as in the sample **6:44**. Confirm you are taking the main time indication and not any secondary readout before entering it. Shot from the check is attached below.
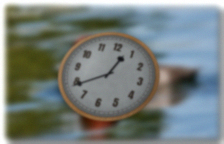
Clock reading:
**12:39**
